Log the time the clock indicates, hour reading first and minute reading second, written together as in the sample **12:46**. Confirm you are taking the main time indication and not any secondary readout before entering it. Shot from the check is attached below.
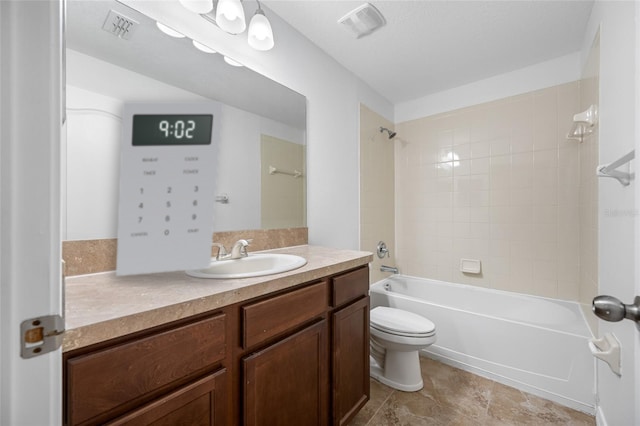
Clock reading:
**9:02**
